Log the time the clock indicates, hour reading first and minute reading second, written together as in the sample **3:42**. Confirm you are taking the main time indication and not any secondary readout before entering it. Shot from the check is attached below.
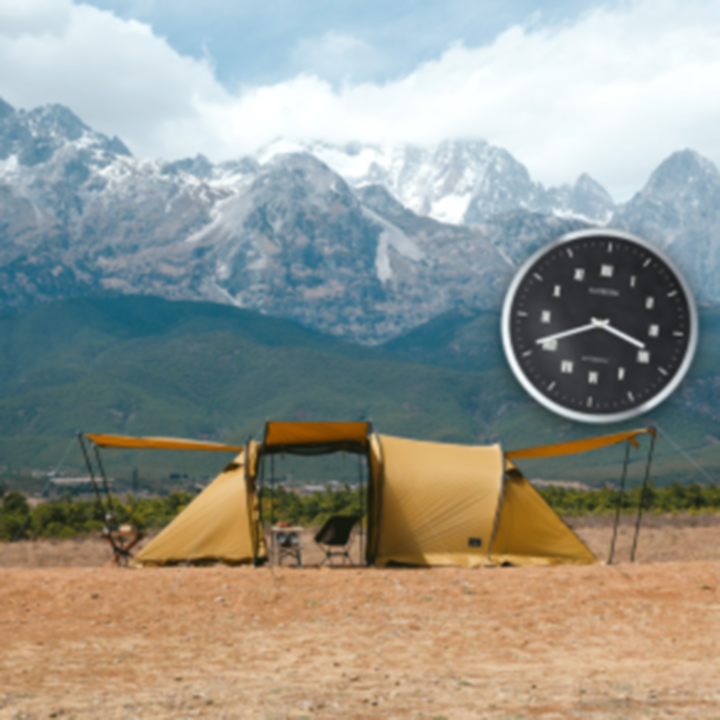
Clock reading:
**3:41**
